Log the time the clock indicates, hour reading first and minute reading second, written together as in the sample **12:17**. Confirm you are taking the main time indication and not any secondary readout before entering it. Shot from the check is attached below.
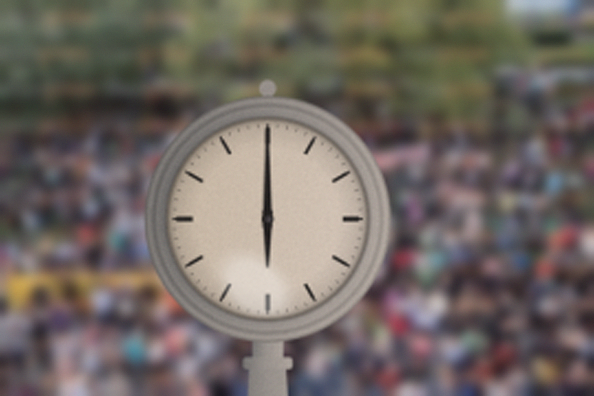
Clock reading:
**6:00**
